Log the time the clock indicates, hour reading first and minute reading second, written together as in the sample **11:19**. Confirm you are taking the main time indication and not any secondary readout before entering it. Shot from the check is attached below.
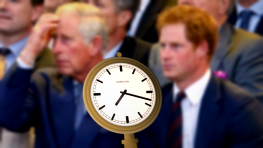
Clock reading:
**7:18**
